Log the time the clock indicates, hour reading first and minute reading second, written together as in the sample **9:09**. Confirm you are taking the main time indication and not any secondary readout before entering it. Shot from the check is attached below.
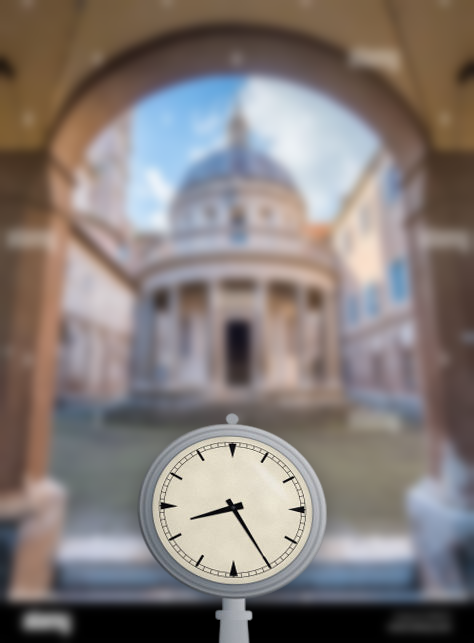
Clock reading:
**8:25**
